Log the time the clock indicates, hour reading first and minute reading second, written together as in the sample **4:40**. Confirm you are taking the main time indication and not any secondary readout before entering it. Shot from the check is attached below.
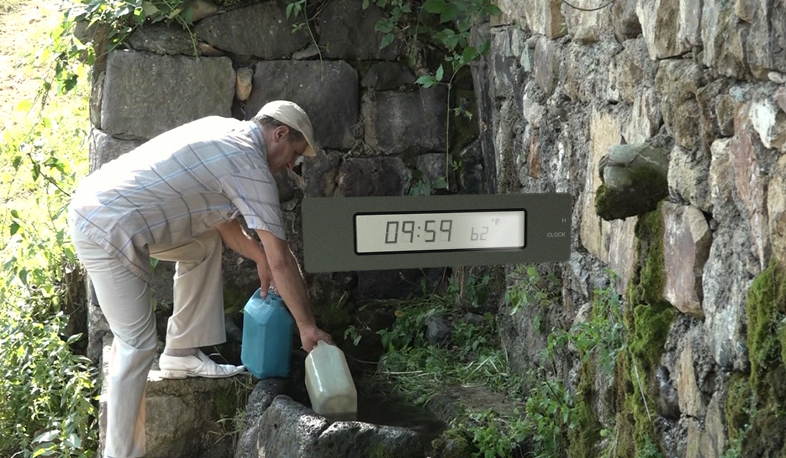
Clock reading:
**9:59**
